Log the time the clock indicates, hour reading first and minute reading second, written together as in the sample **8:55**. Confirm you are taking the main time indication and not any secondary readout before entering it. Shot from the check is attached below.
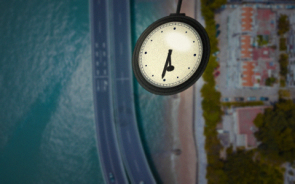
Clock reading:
**5:31**
